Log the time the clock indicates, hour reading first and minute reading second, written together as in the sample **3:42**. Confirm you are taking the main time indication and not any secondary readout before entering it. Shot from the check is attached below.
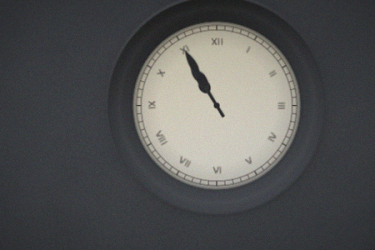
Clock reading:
**10:55**
